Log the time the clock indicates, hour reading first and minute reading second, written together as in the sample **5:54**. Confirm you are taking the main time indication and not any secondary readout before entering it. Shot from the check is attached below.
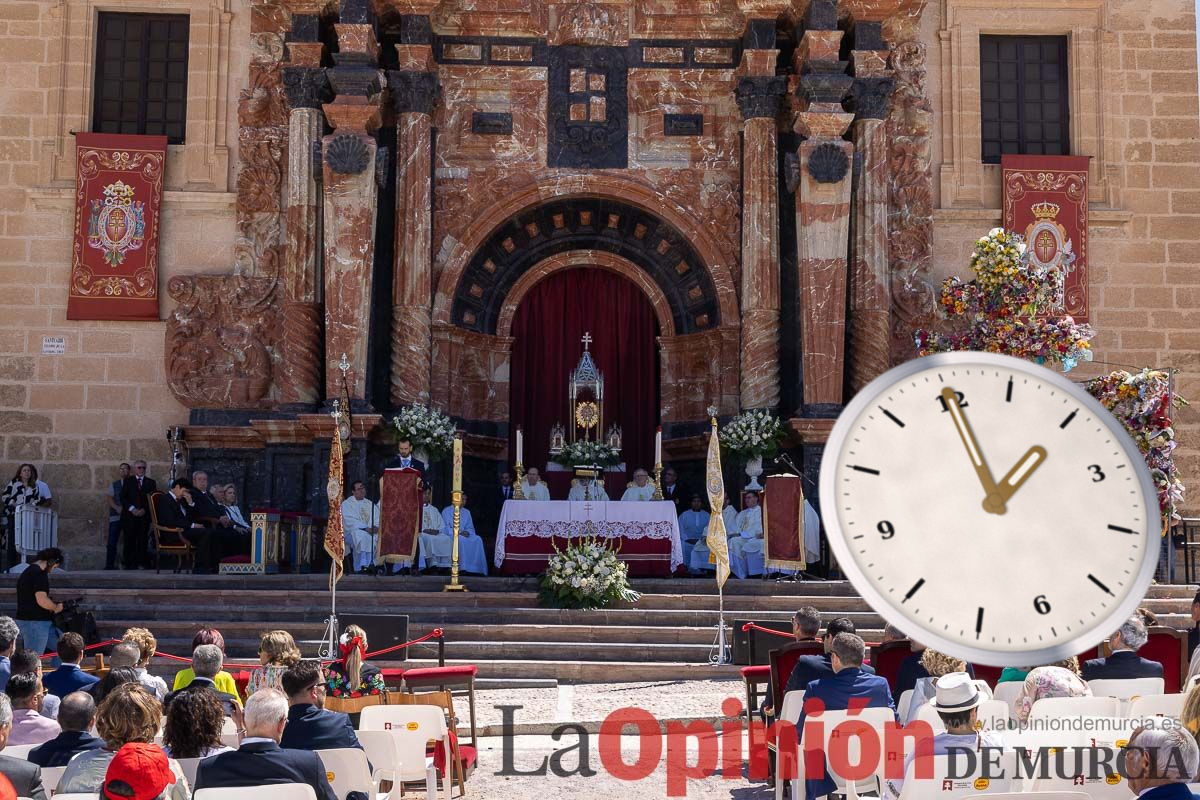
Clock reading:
**2:00**
